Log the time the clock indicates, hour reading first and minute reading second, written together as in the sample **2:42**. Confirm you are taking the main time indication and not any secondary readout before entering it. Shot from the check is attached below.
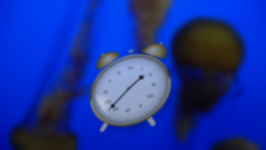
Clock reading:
**1:37**
